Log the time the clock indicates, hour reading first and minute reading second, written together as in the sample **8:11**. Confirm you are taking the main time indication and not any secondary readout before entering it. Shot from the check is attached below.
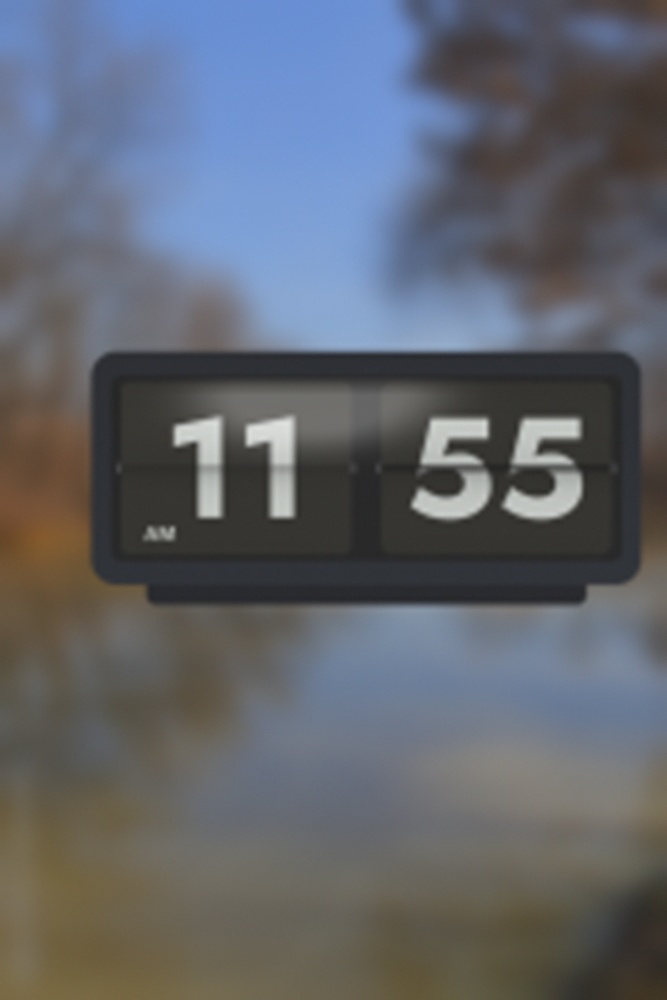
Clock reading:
**11:55**
